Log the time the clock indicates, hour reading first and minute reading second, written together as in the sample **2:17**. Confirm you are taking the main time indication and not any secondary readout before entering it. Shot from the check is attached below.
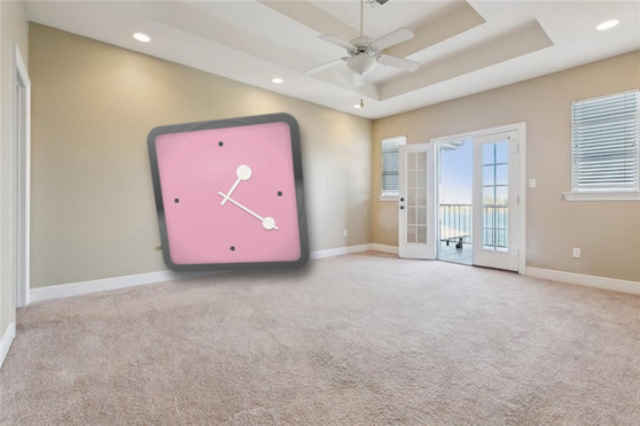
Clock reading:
**1:21**
